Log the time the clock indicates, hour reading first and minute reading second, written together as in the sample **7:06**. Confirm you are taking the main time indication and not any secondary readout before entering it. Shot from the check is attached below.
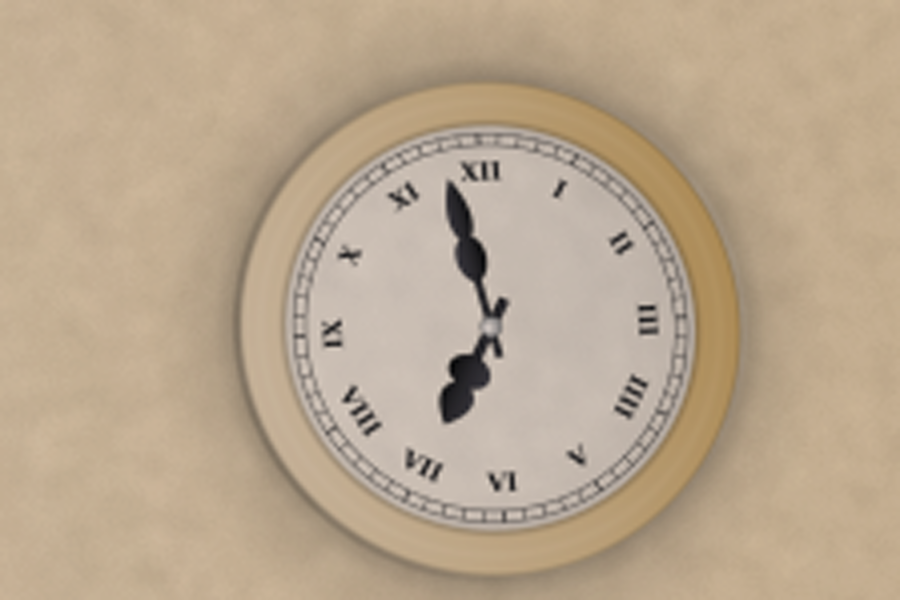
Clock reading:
**6:58**
